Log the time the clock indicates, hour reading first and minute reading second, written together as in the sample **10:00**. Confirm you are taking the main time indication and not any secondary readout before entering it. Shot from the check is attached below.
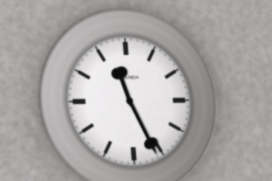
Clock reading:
**11:26**
